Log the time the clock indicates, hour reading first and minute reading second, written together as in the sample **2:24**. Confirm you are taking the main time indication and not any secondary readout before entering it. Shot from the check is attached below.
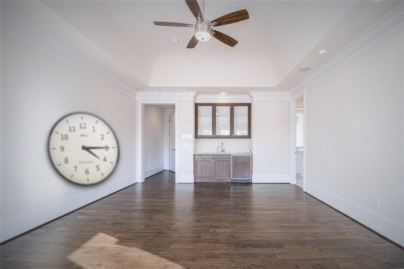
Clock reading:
**4:15**
